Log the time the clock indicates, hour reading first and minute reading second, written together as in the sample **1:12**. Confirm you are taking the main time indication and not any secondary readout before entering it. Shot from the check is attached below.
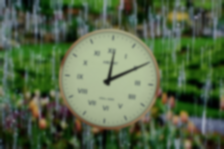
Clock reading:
**12:10**
